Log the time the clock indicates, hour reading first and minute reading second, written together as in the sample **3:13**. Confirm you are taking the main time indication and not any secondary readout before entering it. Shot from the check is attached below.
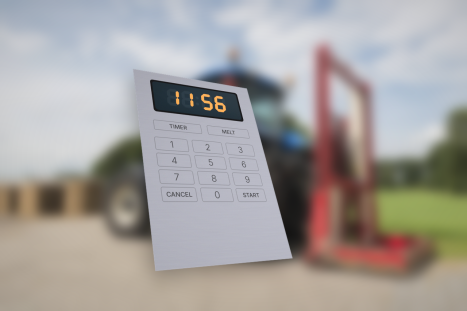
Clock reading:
**11:56**
